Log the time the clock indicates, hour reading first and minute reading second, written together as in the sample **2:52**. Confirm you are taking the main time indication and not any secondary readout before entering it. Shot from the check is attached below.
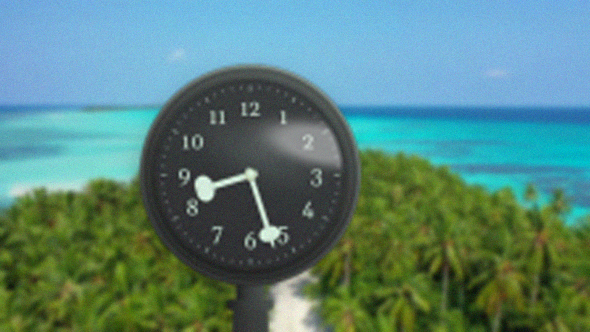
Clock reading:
**8:27**
